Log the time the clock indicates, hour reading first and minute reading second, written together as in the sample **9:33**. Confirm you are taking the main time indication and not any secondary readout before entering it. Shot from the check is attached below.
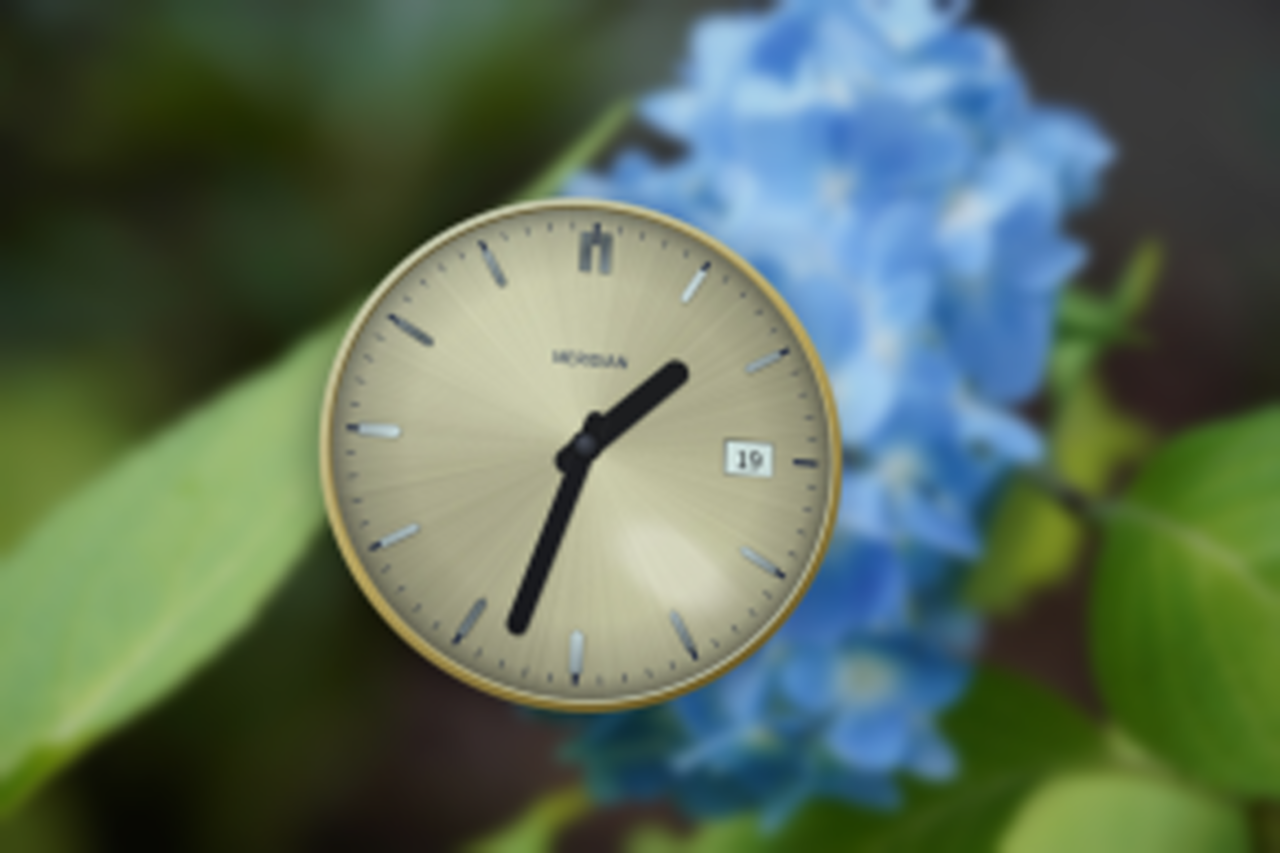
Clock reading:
**1:33**
